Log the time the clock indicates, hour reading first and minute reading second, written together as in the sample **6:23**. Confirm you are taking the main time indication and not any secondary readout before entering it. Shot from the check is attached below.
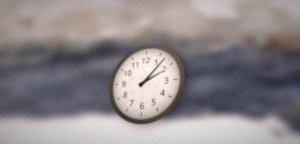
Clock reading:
**2:07**
